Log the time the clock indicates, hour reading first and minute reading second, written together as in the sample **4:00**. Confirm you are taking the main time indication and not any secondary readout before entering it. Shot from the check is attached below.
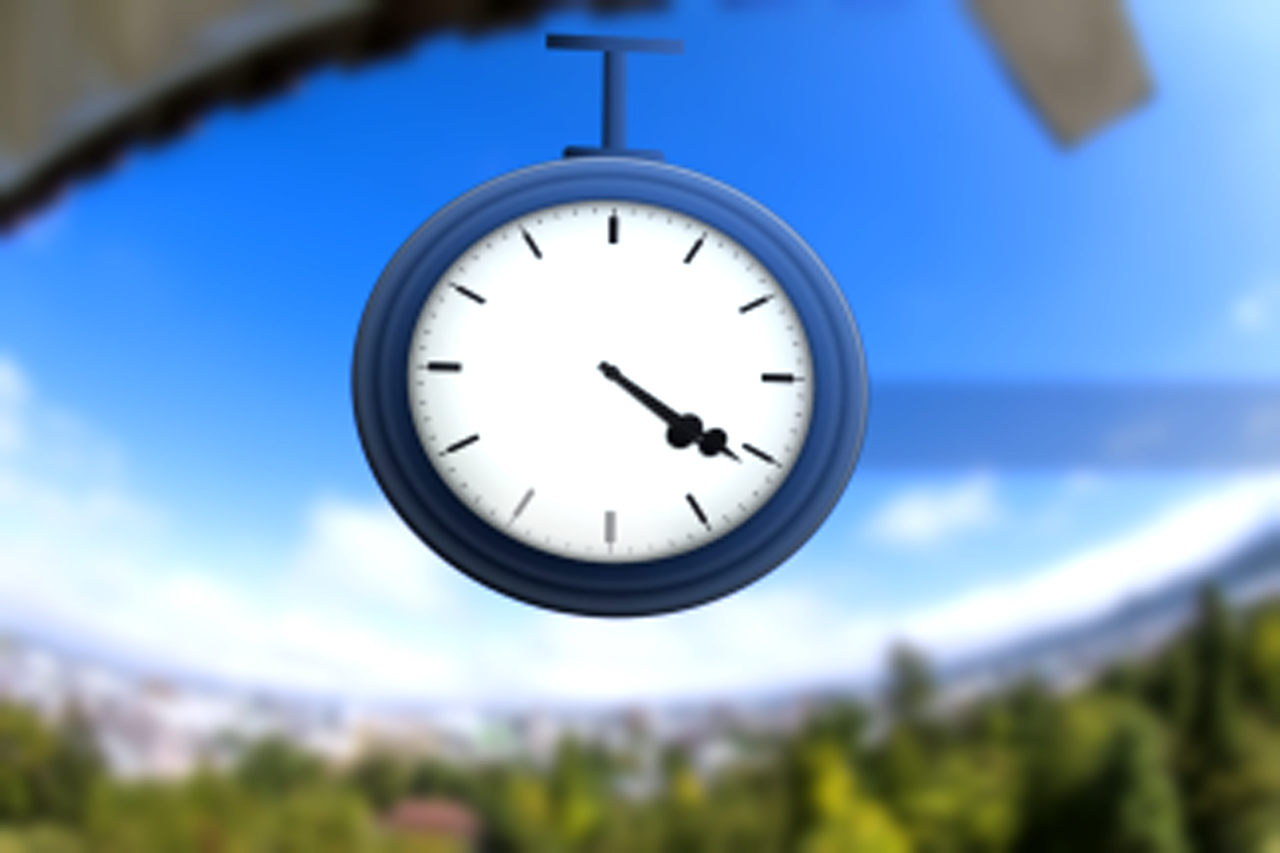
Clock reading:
**4:21**
